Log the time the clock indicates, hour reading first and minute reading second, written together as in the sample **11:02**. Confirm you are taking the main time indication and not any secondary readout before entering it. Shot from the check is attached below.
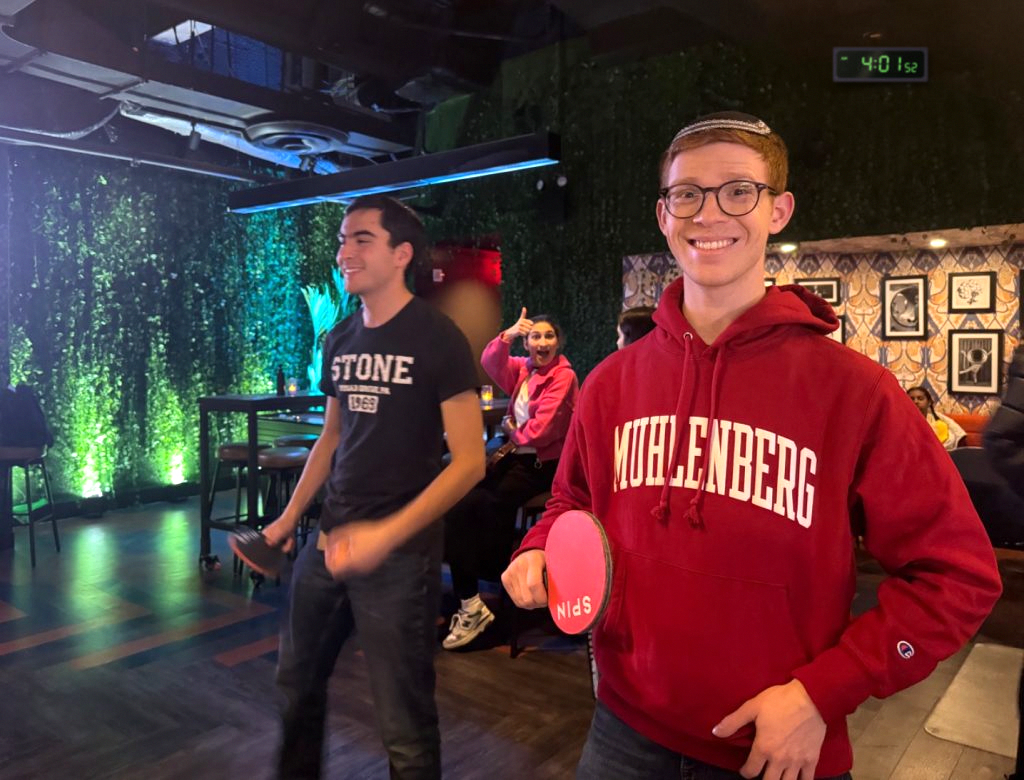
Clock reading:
**4:01**
